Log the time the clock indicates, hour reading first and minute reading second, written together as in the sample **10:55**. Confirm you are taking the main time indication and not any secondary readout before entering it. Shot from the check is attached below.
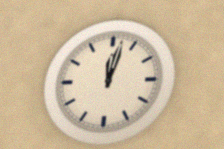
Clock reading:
**12:02**
